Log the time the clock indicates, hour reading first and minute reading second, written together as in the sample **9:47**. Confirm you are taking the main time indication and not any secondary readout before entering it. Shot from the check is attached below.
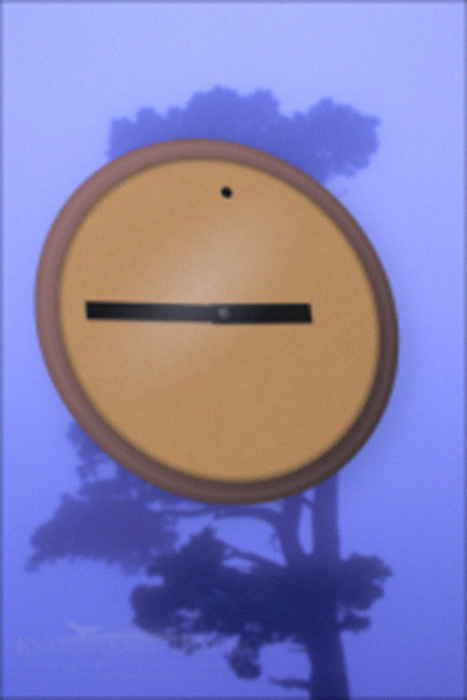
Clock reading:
**2:44**
